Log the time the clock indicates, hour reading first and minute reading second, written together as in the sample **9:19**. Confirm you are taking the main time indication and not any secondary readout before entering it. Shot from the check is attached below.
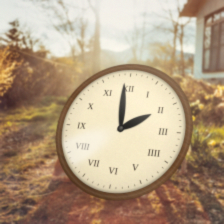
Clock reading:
**1:59**
